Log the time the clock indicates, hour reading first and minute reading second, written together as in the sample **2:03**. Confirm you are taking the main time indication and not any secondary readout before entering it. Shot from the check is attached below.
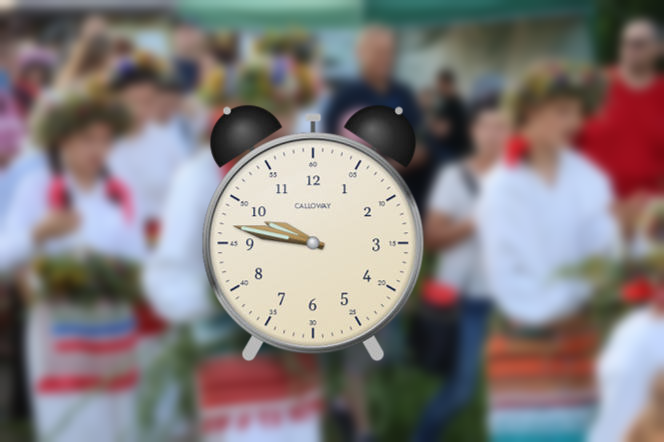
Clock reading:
**9:47**
